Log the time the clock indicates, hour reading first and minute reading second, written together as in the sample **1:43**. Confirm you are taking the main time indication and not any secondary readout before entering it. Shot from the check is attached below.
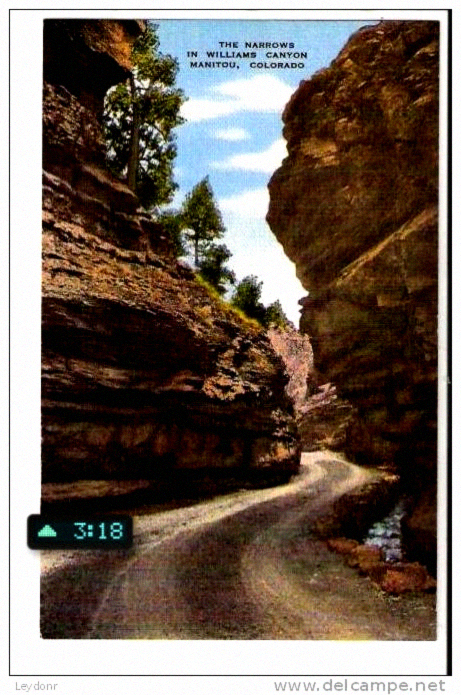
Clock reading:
**3:18**
